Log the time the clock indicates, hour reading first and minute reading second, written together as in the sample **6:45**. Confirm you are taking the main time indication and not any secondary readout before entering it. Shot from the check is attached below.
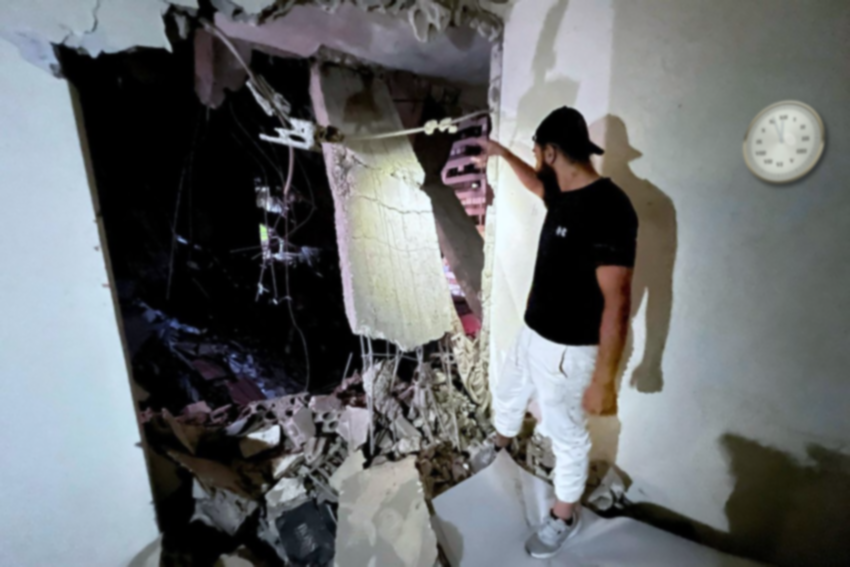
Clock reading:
**11:56**
